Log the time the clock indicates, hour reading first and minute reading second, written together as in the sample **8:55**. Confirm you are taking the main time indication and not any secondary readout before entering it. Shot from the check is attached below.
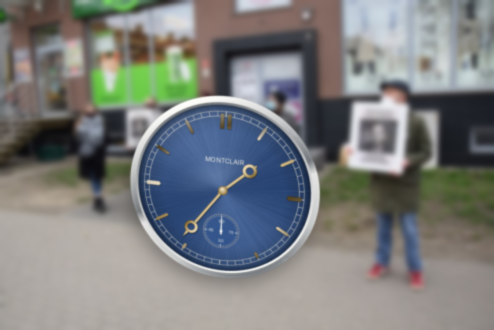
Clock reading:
**1:36**
